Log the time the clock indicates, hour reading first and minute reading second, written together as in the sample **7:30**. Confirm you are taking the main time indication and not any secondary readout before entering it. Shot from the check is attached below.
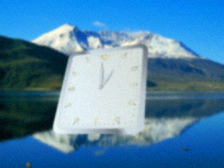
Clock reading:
**12:59**
